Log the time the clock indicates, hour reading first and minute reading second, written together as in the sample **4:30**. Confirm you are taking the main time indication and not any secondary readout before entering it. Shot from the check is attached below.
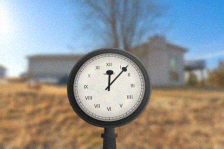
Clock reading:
**12:07**
